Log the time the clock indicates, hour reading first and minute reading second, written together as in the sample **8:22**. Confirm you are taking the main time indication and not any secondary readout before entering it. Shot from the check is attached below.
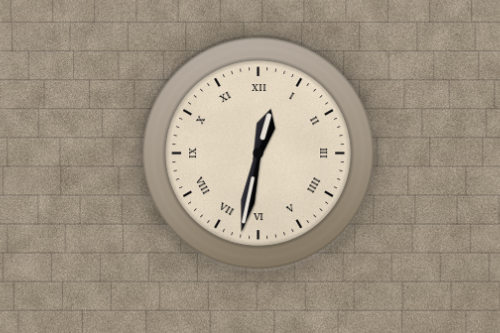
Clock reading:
**12:32**
